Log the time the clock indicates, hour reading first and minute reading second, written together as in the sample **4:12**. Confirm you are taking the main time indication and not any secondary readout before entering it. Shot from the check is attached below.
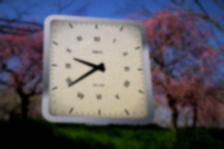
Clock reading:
**9:39**
